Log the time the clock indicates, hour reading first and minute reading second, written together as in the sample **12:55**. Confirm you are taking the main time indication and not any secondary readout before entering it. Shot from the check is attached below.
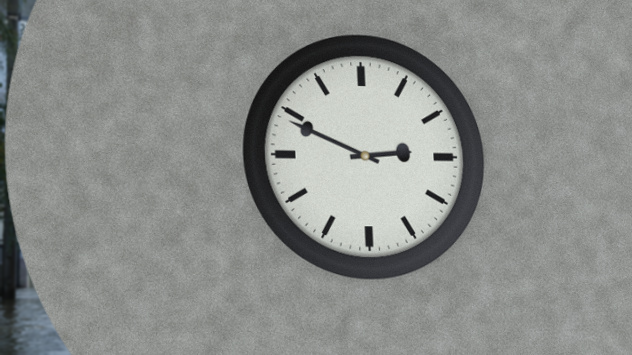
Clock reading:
**2:49**
